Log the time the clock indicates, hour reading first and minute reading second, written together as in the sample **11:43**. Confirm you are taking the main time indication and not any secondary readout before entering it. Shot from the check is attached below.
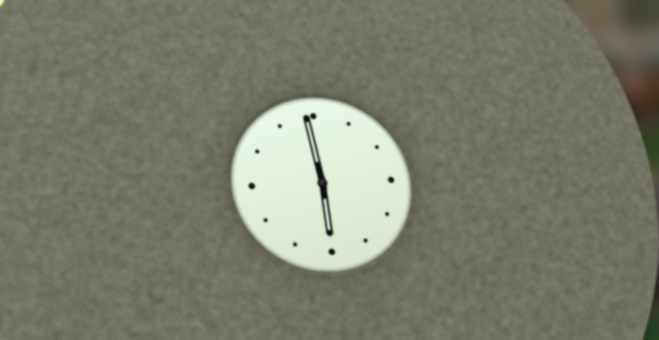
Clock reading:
**5:59**
